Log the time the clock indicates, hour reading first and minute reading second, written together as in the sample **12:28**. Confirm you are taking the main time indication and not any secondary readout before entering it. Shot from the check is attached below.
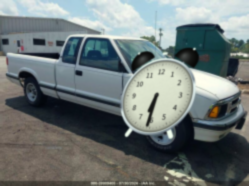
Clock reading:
**6:31**
